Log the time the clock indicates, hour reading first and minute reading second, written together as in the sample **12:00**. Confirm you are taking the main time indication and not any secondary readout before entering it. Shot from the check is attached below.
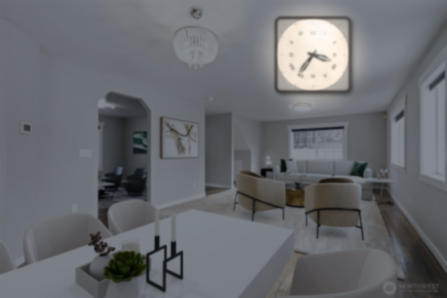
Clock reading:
**3:36**
